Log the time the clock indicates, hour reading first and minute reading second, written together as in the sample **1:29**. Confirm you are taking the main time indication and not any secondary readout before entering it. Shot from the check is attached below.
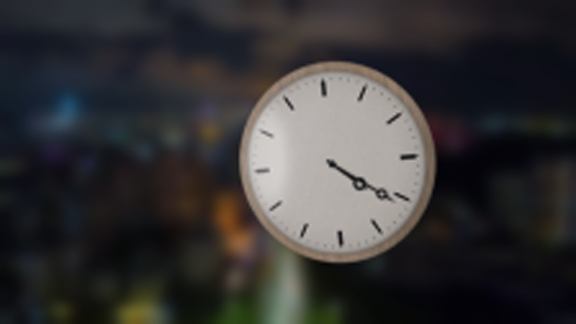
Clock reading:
**4:21**
